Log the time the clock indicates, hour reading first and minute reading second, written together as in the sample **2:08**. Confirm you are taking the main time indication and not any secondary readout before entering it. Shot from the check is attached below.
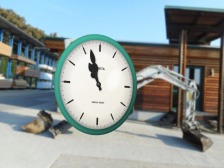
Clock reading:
**10:57**
